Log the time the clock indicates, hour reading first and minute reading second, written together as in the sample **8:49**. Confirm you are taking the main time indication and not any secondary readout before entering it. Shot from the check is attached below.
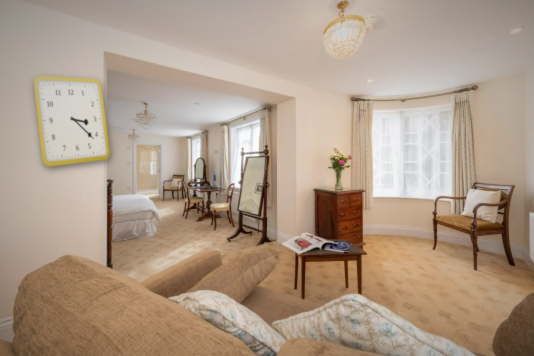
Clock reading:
**3:22**
